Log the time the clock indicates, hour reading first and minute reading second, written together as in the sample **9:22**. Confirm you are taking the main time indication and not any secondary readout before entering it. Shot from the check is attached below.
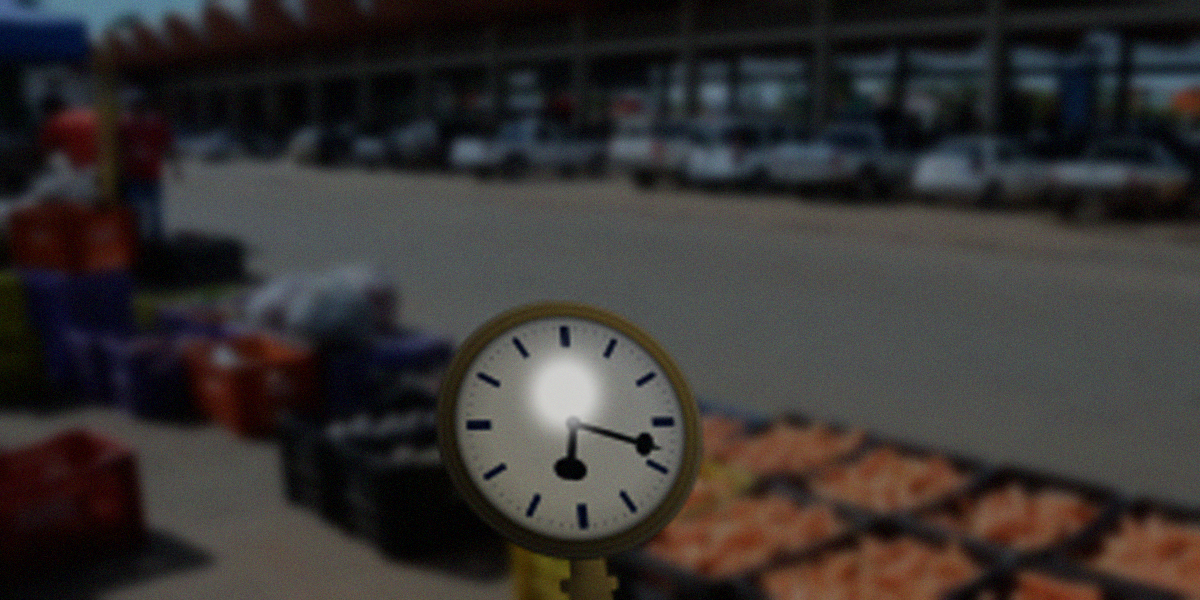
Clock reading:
**6:18**
